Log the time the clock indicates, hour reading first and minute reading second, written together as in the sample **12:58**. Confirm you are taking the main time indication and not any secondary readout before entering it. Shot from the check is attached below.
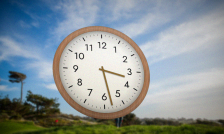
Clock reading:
**3:28**
